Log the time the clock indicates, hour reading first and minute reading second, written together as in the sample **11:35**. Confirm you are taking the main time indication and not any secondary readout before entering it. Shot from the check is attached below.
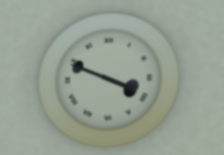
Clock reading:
**3:49**
